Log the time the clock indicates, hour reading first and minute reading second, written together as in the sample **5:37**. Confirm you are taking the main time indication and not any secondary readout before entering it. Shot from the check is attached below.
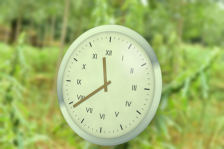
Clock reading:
**11:39**
